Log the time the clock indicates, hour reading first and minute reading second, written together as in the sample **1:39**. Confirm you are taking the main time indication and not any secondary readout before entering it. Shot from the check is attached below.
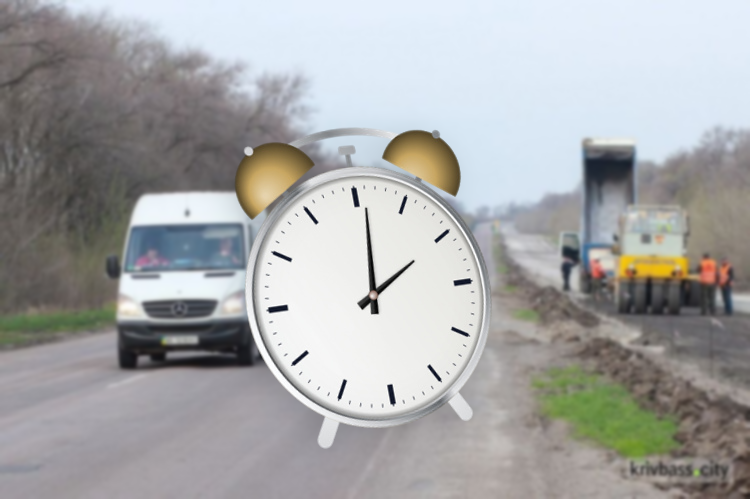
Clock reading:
**2:01**
